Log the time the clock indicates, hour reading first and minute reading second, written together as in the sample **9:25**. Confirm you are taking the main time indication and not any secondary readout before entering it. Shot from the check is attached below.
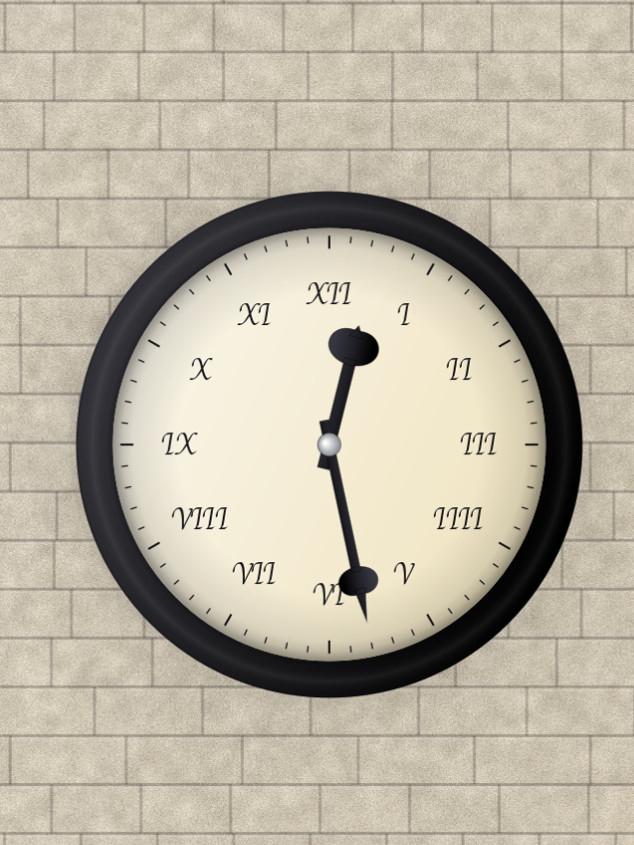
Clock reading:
**12:28**
